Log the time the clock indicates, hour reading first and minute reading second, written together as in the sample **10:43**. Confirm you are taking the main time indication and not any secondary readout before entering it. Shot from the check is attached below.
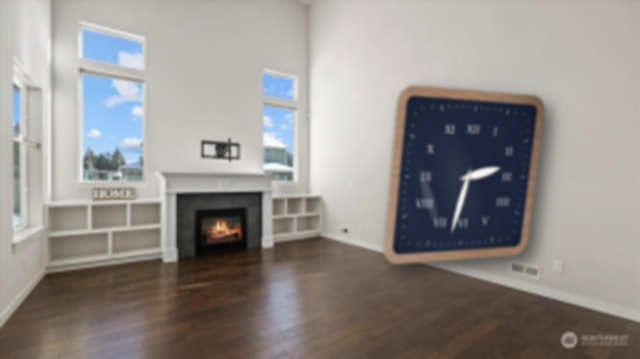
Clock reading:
**2:32**
